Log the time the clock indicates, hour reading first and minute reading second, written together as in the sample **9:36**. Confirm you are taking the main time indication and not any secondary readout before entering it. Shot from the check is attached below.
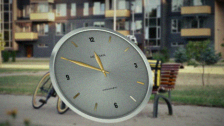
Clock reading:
**11:50**
